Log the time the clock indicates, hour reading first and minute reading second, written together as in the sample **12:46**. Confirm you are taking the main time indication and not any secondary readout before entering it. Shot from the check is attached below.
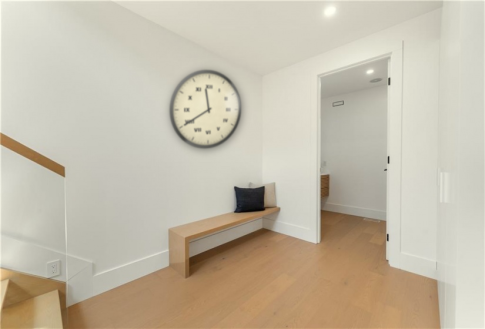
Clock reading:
**11:40**
